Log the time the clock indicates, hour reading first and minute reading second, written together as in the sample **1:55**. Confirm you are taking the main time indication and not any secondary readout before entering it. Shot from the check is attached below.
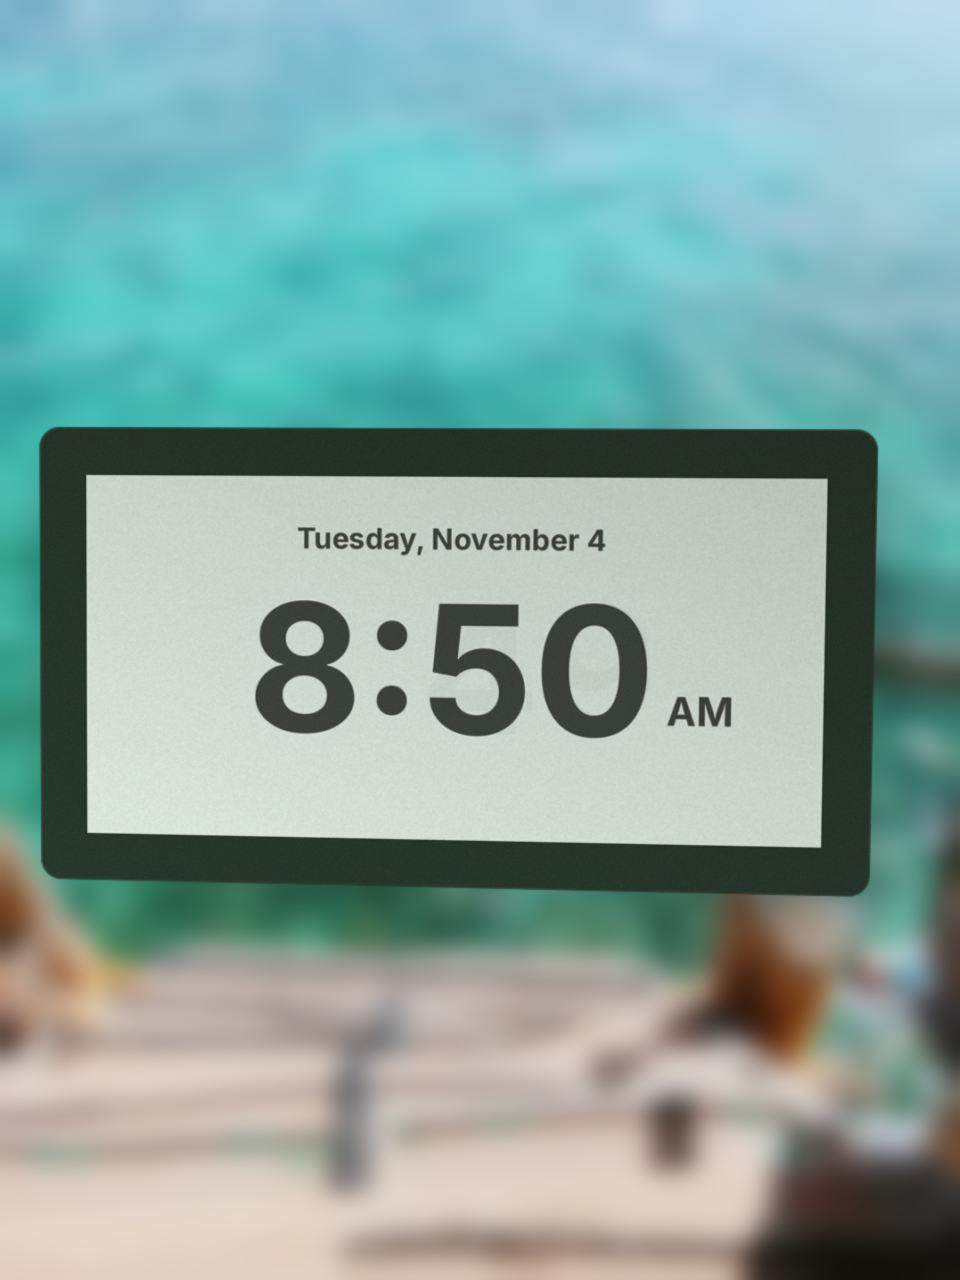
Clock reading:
**8:50**
